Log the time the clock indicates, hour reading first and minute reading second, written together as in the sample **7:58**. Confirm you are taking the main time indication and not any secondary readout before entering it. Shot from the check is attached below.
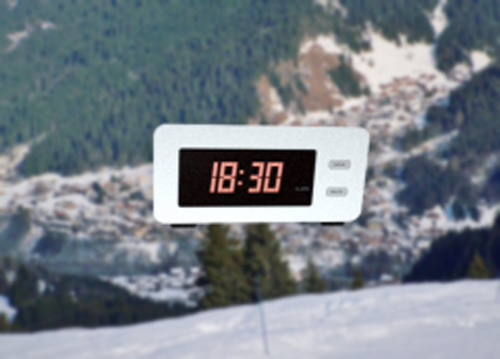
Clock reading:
**18:30**
